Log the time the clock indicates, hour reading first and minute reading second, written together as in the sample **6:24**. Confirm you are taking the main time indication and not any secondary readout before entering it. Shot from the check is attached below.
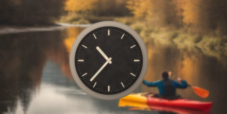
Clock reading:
**10:37**
